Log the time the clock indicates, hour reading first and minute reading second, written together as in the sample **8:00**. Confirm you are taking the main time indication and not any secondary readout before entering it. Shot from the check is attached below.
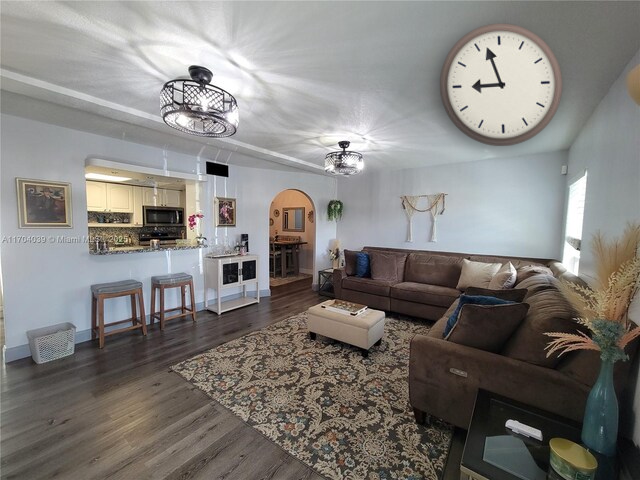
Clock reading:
**8:57**
